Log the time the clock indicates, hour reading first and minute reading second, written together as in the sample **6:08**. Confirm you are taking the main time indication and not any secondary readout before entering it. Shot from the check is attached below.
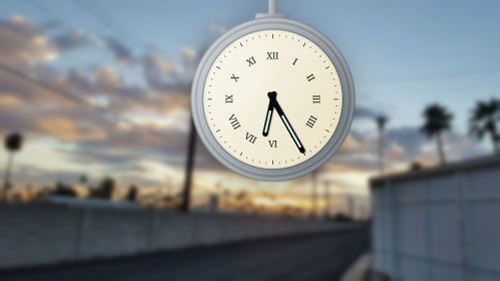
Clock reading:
**6:25**
